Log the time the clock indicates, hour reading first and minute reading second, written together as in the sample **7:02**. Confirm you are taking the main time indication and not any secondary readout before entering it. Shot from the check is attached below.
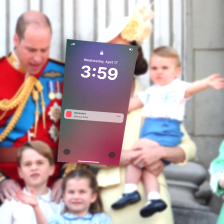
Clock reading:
**3:59**
